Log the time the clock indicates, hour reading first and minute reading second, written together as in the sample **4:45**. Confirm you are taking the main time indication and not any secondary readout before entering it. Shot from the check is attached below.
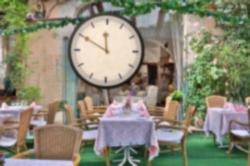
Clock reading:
**11:50**
